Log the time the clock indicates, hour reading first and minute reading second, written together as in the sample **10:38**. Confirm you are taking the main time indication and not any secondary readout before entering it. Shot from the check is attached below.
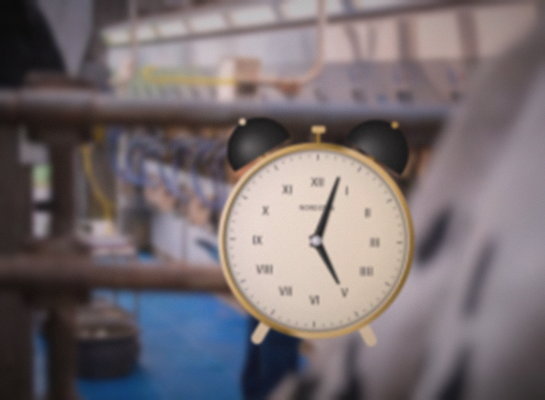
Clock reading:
**5:03**
